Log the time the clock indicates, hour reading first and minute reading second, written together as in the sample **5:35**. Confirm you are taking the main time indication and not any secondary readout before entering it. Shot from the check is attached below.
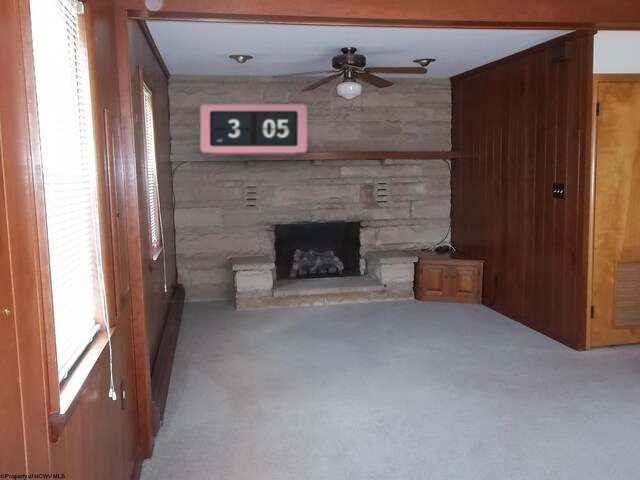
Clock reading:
**3:05**
